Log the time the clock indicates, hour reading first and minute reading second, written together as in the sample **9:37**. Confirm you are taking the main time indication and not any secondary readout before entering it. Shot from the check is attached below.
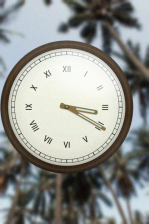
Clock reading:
**3:20**
